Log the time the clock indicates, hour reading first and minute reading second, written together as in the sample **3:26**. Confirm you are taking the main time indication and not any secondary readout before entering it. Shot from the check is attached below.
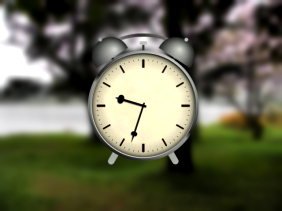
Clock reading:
**9:33**
